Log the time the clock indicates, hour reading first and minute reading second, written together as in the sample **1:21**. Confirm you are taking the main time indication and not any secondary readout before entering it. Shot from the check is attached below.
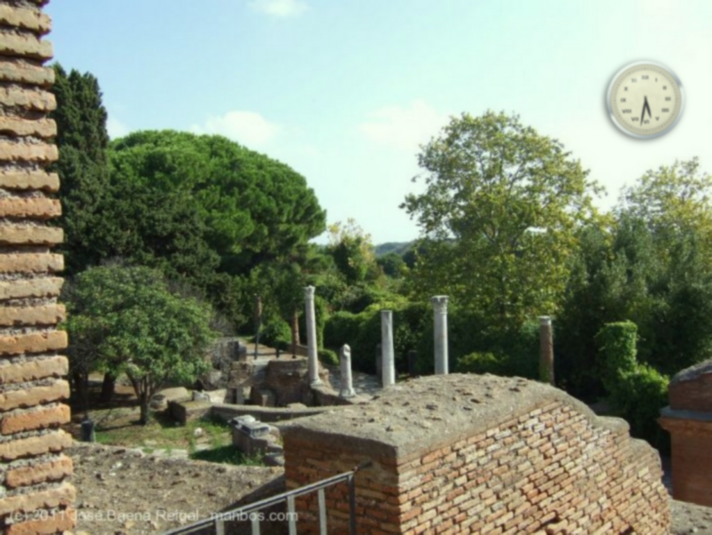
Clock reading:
**5:32**
